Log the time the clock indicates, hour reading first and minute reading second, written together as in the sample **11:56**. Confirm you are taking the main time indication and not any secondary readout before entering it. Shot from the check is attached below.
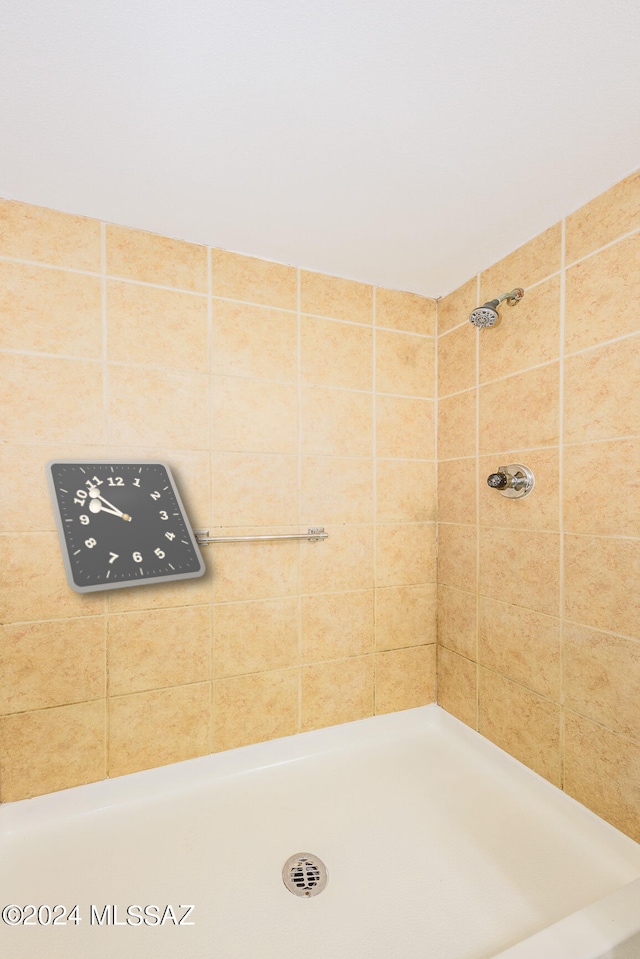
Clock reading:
**9:53**
